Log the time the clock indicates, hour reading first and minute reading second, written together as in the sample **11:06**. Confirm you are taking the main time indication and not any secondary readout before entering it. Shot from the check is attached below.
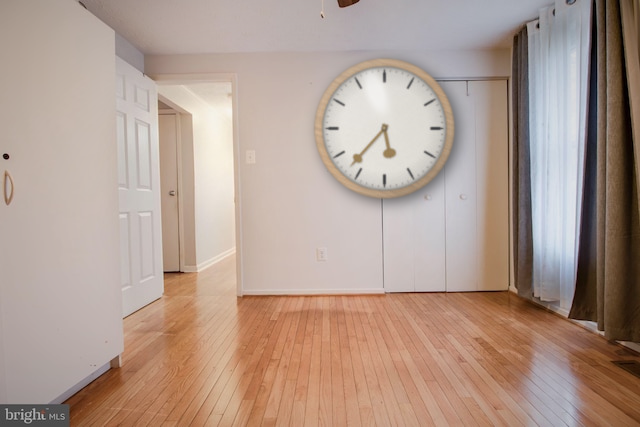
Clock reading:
**5:37**
